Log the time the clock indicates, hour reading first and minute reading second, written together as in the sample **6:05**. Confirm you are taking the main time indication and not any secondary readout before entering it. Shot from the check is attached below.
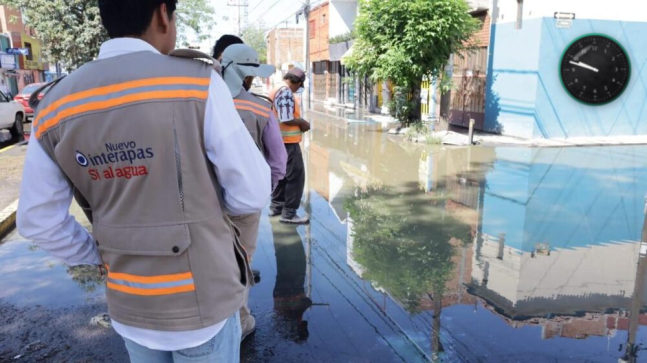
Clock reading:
**9:48**
